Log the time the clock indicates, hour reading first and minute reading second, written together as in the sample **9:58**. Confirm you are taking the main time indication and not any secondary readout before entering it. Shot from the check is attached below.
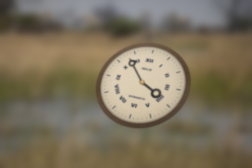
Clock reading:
**3:53**
